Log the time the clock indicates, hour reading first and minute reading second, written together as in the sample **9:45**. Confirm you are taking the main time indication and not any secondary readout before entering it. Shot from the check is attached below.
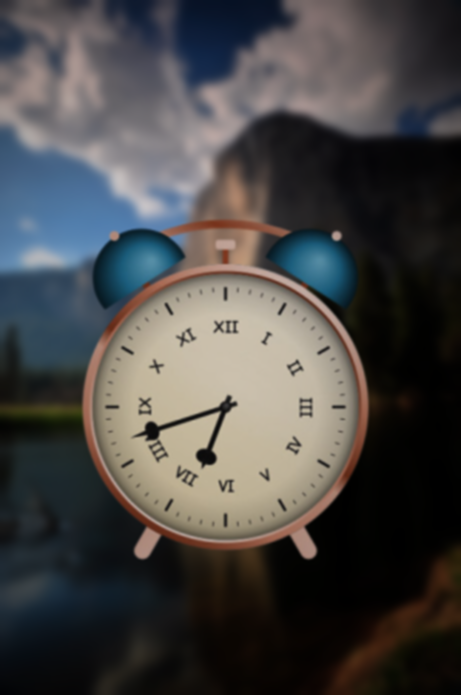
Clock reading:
**6:42**
